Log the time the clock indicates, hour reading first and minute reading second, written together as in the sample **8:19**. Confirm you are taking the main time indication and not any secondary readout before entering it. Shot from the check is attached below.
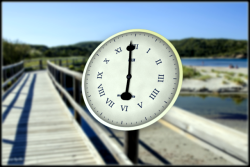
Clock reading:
**5:59**
